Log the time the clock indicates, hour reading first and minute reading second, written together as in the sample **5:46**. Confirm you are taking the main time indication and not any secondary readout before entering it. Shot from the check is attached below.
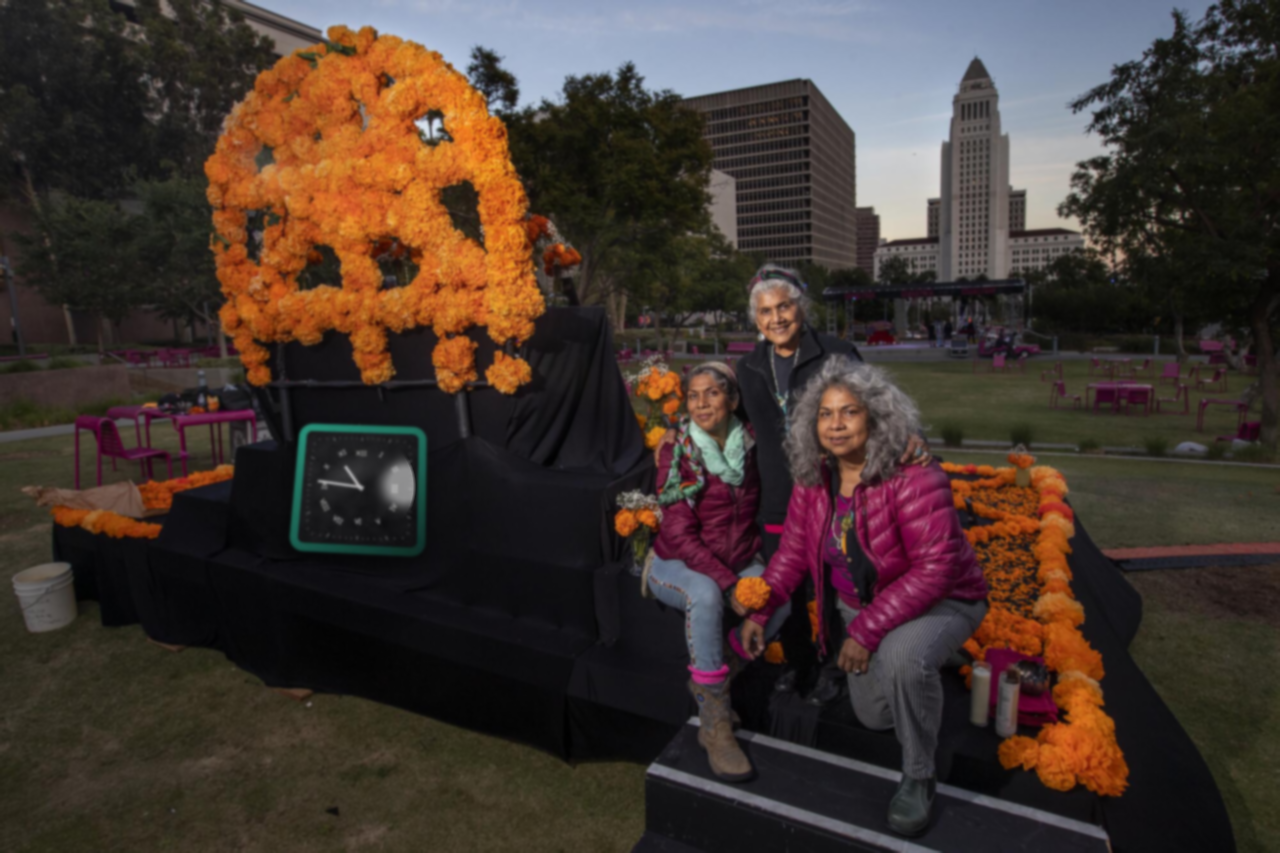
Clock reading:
**10:46**
